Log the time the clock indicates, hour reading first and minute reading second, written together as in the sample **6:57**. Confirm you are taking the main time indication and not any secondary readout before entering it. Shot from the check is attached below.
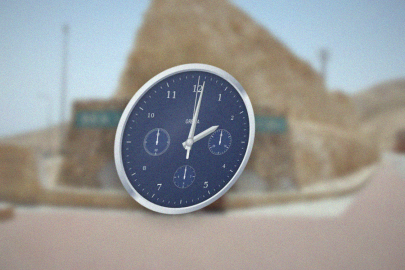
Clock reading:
**2:01**
